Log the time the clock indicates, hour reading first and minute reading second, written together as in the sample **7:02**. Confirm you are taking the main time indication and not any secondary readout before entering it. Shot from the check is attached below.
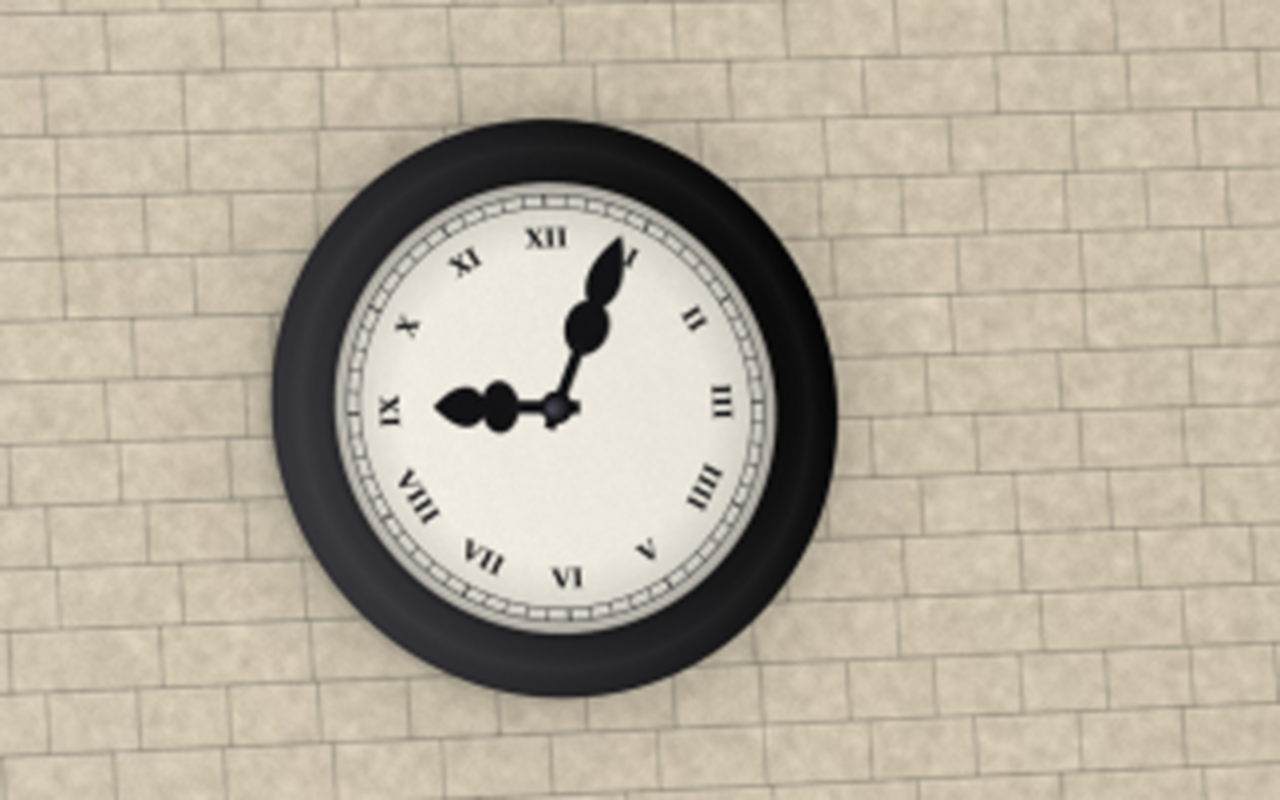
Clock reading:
**9:04**
